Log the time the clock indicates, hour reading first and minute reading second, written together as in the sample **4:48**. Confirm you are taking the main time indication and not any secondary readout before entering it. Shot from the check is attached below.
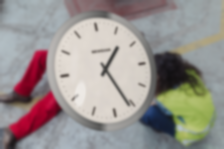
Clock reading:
**1:26**
